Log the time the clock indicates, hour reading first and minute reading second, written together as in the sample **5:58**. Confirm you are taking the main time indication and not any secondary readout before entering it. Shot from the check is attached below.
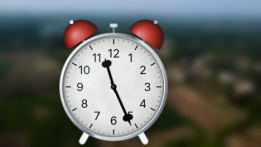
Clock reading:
**11:26**
